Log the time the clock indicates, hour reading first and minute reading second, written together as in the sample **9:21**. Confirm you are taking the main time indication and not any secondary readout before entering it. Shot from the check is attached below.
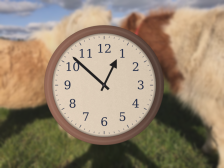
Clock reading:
**12:52**
